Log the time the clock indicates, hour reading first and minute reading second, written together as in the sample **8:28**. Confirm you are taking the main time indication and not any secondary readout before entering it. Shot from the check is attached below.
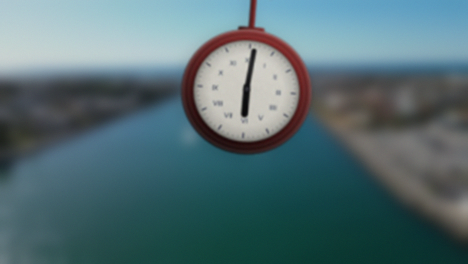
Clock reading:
**6:01**
